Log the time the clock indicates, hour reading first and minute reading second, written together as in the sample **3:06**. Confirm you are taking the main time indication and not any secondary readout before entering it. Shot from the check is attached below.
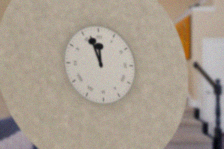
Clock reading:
**11:57**
